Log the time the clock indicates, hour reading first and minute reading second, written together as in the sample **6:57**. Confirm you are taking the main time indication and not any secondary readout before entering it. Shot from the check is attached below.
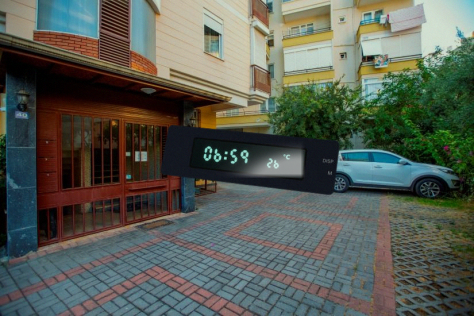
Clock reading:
**6:59**
